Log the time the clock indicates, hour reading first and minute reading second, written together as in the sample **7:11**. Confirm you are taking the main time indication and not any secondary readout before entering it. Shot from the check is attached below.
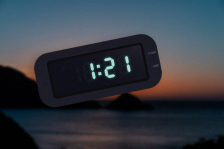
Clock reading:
**1:21**
